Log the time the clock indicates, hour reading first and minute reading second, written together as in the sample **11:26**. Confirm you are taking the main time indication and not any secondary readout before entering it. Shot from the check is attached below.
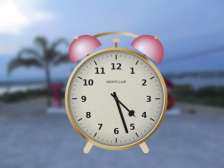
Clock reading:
**4:27**
